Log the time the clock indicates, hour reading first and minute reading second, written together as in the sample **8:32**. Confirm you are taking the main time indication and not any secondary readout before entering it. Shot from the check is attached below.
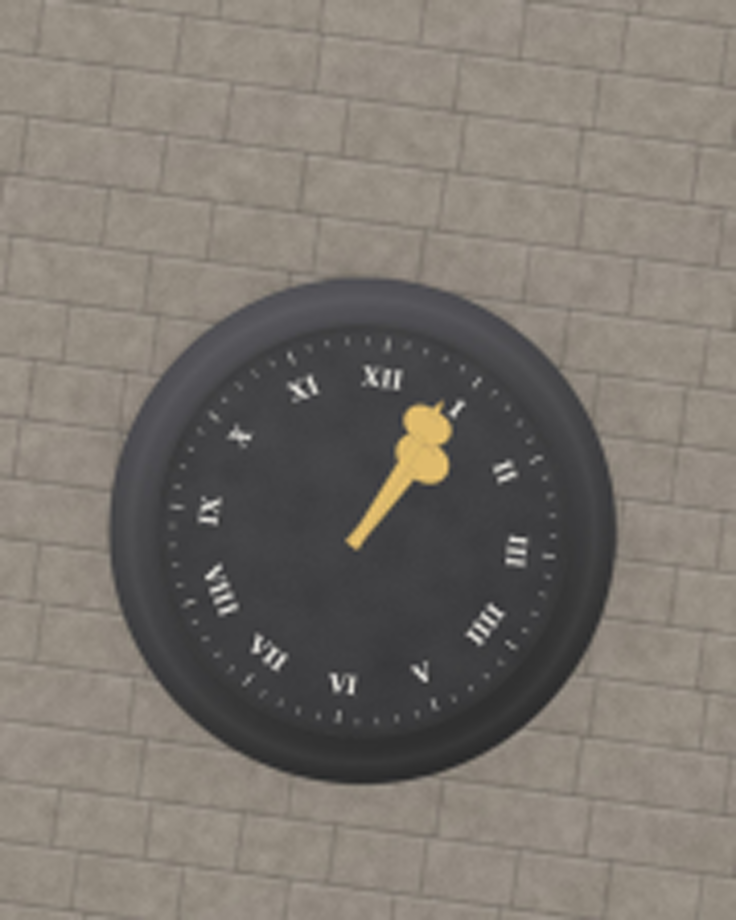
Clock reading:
**1:04**
